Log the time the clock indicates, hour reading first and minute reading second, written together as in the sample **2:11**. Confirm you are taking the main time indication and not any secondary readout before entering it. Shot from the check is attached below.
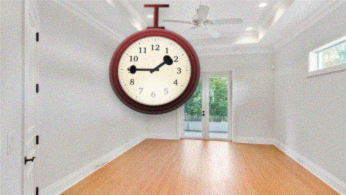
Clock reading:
**1:45**
